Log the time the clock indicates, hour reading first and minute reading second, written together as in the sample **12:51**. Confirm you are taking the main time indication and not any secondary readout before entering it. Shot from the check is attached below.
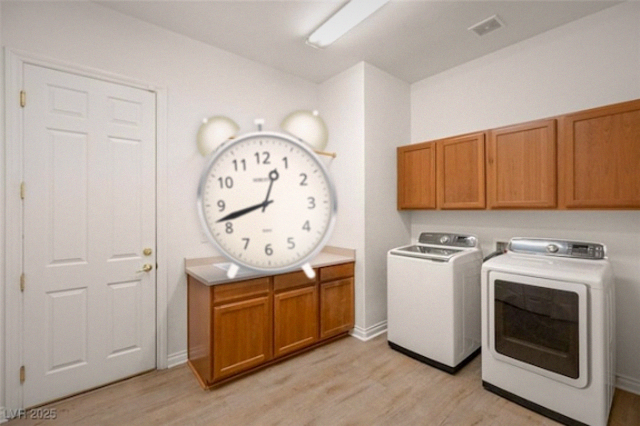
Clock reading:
**12:42**
